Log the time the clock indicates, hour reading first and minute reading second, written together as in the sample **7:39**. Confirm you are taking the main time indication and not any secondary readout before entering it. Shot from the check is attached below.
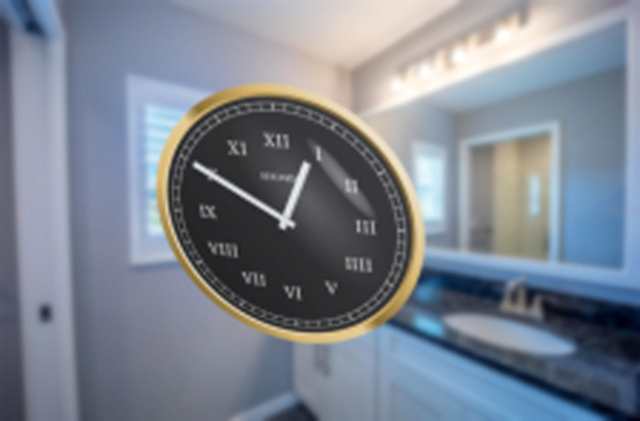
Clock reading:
**12:50**
